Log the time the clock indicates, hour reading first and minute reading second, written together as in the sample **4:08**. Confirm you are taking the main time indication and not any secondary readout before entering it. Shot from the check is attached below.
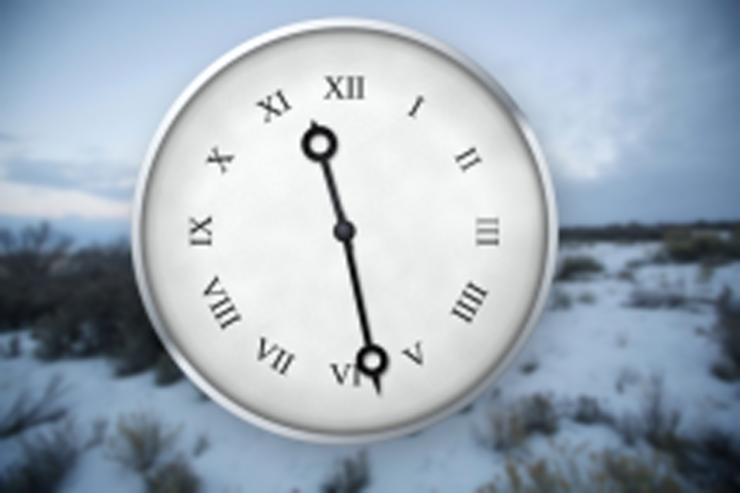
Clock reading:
**11:28**
